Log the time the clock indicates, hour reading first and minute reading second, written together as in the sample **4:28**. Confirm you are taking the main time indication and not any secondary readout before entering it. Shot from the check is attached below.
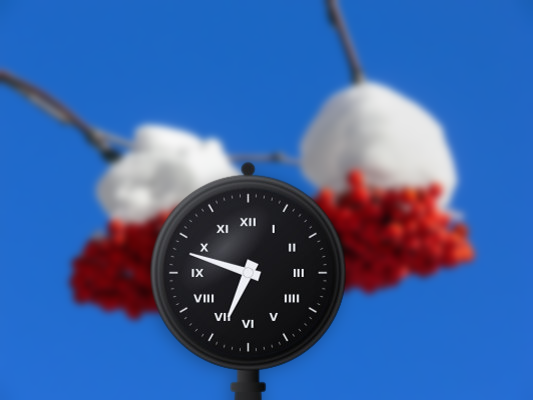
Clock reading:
**6:48**
